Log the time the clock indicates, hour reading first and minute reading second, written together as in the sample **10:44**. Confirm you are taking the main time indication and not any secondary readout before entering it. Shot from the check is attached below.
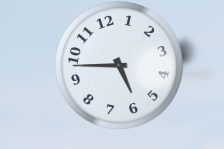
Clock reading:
**5:48**
